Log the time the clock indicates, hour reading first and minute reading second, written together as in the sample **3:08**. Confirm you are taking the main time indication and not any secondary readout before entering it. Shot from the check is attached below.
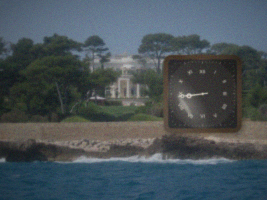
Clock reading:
**8:44**
